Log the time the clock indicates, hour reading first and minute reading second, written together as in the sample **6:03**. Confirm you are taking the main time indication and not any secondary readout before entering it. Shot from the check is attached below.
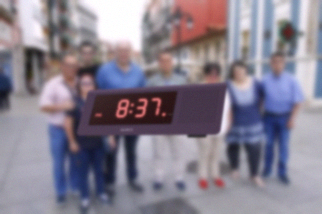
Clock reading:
**8:37**
